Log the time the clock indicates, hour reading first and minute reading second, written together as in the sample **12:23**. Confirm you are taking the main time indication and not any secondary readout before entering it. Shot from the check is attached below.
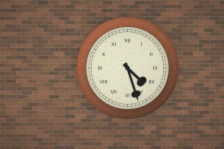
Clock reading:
**4:27**
